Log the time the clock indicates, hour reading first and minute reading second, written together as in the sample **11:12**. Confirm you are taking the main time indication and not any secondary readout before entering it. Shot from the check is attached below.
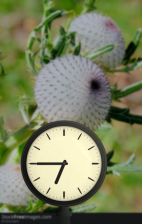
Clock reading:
**6:45**
